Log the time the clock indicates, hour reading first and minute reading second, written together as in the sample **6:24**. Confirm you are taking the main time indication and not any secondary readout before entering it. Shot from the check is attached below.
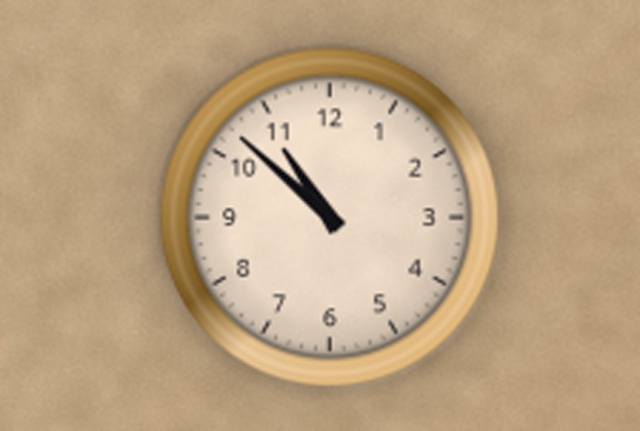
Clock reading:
**10:52**
